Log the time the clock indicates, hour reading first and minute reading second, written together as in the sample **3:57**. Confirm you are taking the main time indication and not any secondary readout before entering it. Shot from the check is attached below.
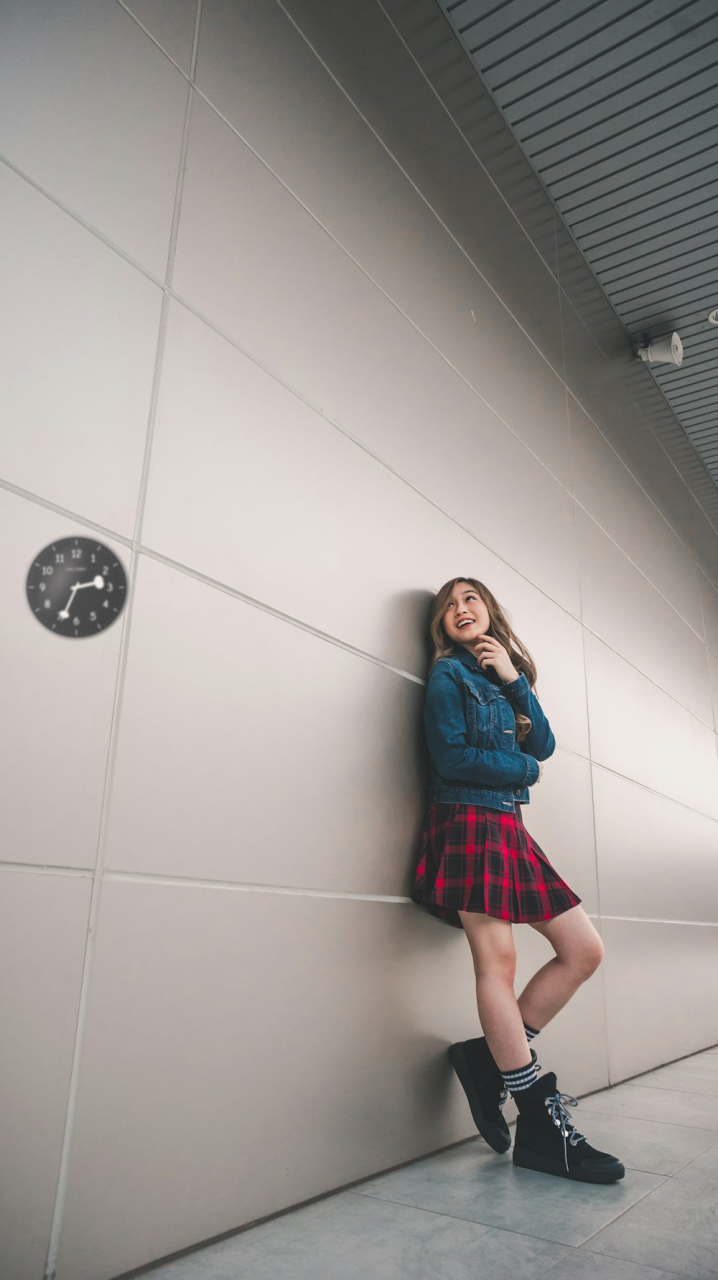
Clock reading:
**2:34**
